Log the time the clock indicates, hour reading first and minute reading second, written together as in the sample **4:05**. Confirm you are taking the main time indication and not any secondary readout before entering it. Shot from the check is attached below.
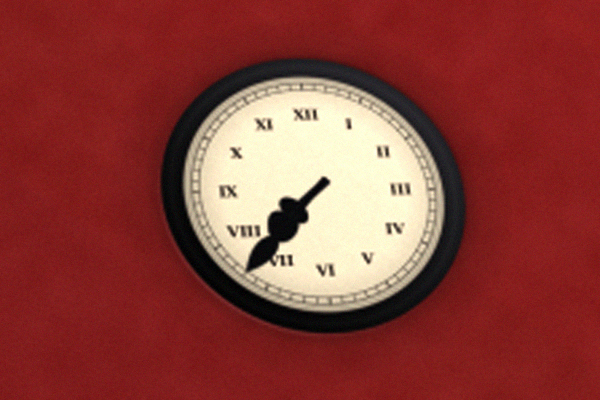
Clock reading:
**7:37**
